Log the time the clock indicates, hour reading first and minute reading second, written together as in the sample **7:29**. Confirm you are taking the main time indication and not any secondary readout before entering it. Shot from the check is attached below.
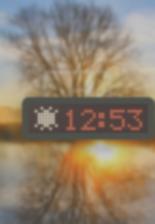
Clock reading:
**12:53**
